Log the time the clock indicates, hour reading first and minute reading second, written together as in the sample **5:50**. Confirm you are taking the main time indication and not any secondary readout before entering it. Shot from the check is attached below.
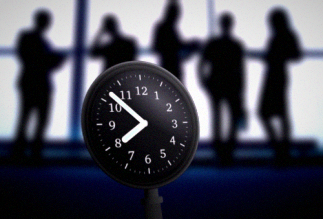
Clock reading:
**7:52**
